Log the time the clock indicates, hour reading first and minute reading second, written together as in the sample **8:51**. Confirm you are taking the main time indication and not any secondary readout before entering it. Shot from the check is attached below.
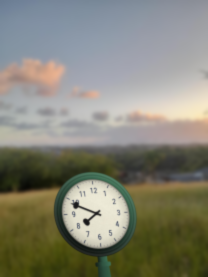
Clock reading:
**7:49**
